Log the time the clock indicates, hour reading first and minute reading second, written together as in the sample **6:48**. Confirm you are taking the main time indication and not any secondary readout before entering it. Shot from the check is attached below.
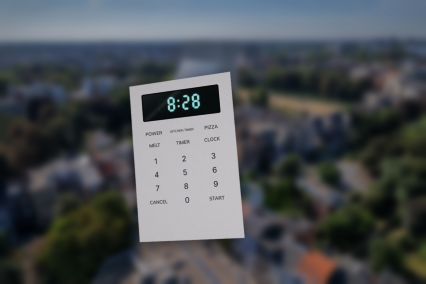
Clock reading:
**8:28**
